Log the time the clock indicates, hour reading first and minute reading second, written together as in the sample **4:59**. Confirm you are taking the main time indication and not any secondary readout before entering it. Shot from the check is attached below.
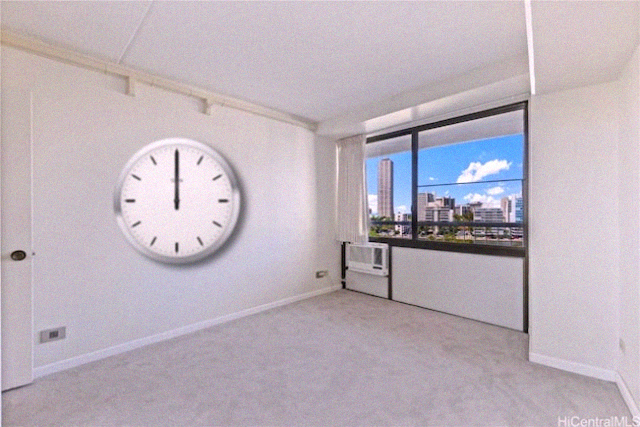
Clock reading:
**12:00**
